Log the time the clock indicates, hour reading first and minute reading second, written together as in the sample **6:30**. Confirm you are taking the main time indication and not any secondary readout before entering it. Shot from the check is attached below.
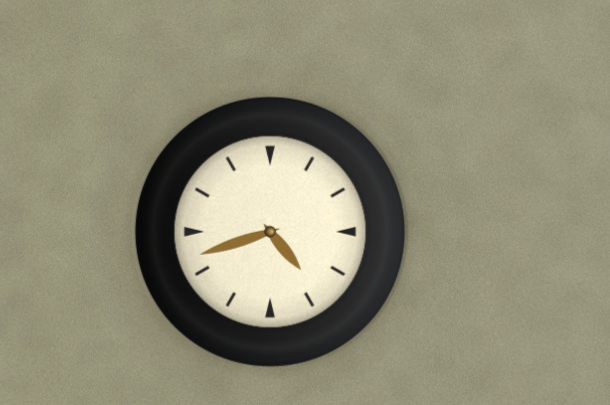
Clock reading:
**4:42**
